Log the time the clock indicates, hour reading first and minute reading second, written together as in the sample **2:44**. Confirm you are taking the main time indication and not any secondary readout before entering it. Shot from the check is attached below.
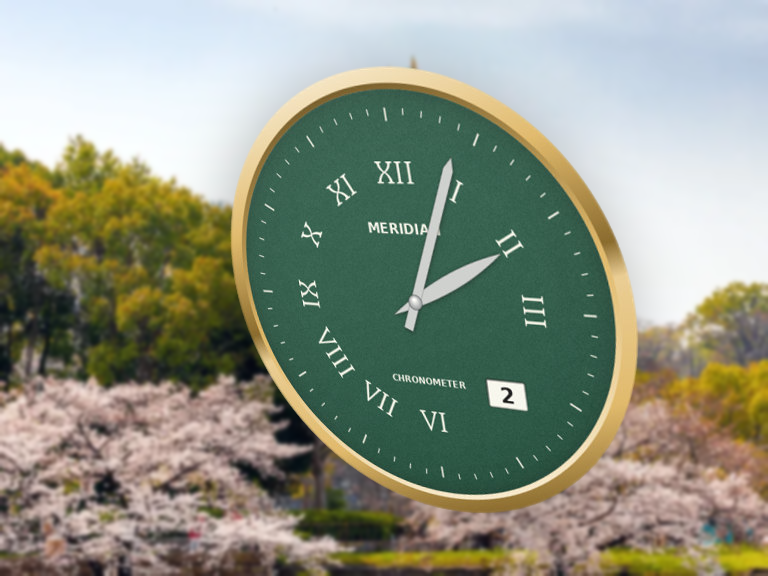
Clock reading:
**2:04**
